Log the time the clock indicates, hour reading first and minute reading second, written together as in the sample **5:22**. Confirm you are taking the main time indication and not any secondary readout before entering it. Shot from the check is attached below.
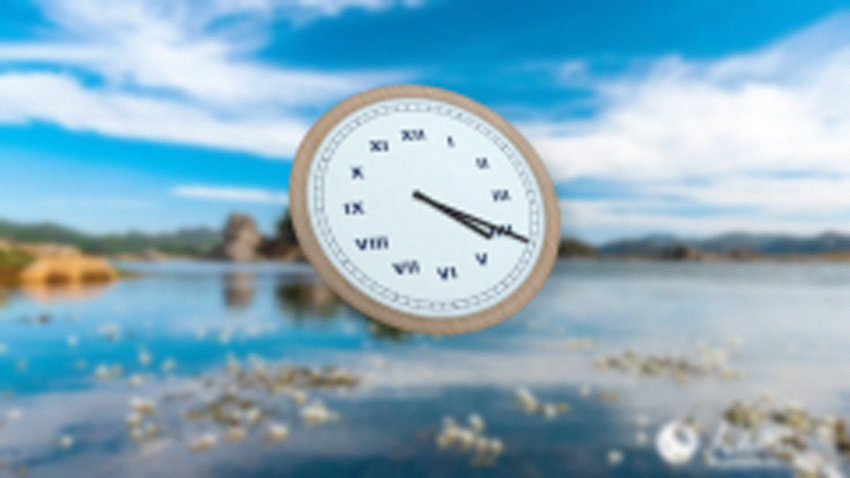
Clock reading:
**4:20**
